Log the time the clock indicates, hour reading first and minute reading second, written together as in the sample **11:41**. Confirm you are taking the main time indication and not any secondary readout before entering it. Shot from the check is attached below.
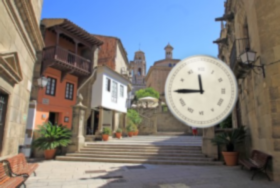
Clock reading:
**11:45**
